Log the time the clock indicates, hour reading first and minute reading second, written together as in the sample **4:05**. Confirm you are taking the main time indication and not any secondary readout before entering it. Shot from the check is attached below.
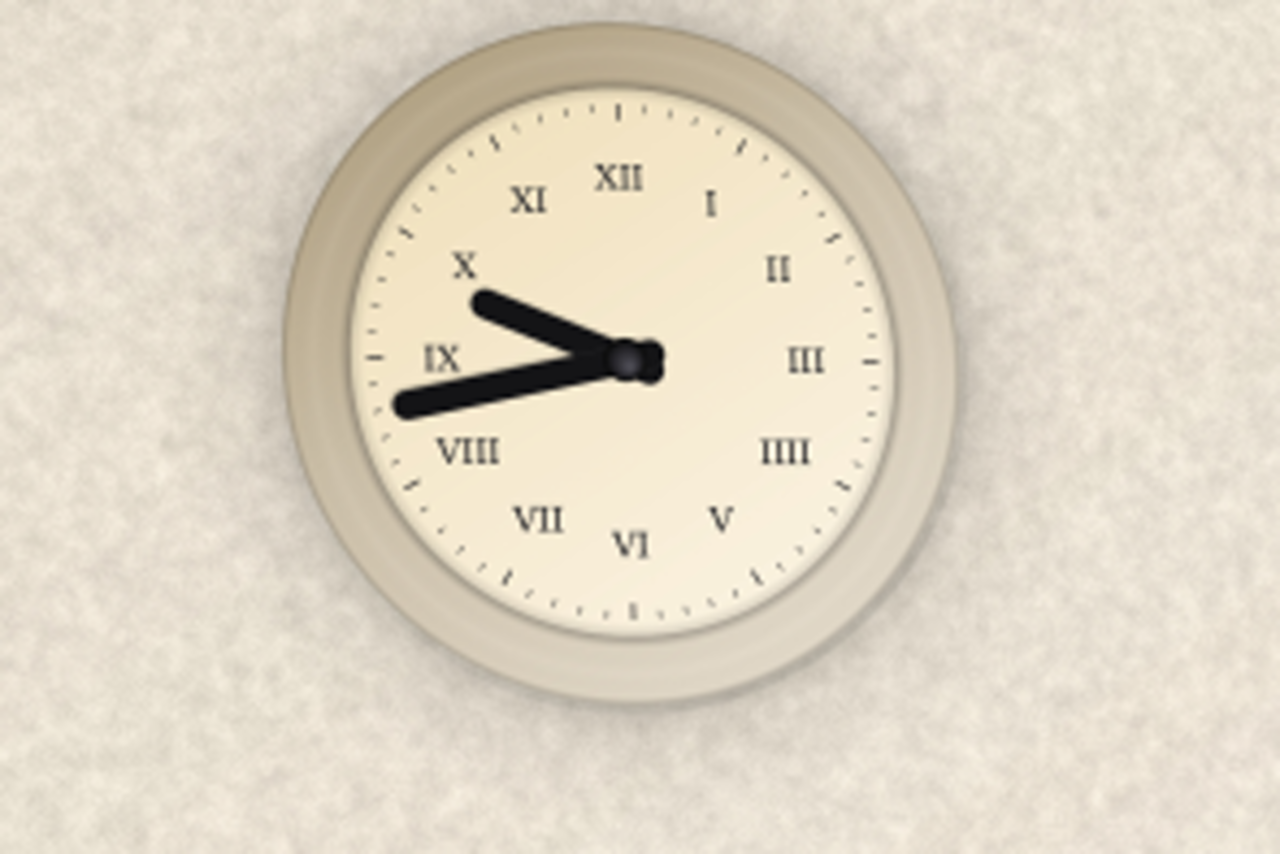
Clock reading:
**9:43**
